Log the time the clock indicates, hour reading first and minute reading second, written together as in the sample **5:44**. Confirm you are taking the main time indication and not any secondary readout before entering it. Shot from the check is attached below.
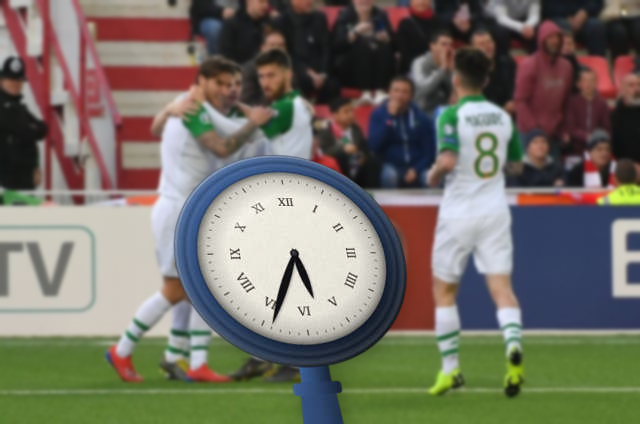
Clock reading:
**5:34**
